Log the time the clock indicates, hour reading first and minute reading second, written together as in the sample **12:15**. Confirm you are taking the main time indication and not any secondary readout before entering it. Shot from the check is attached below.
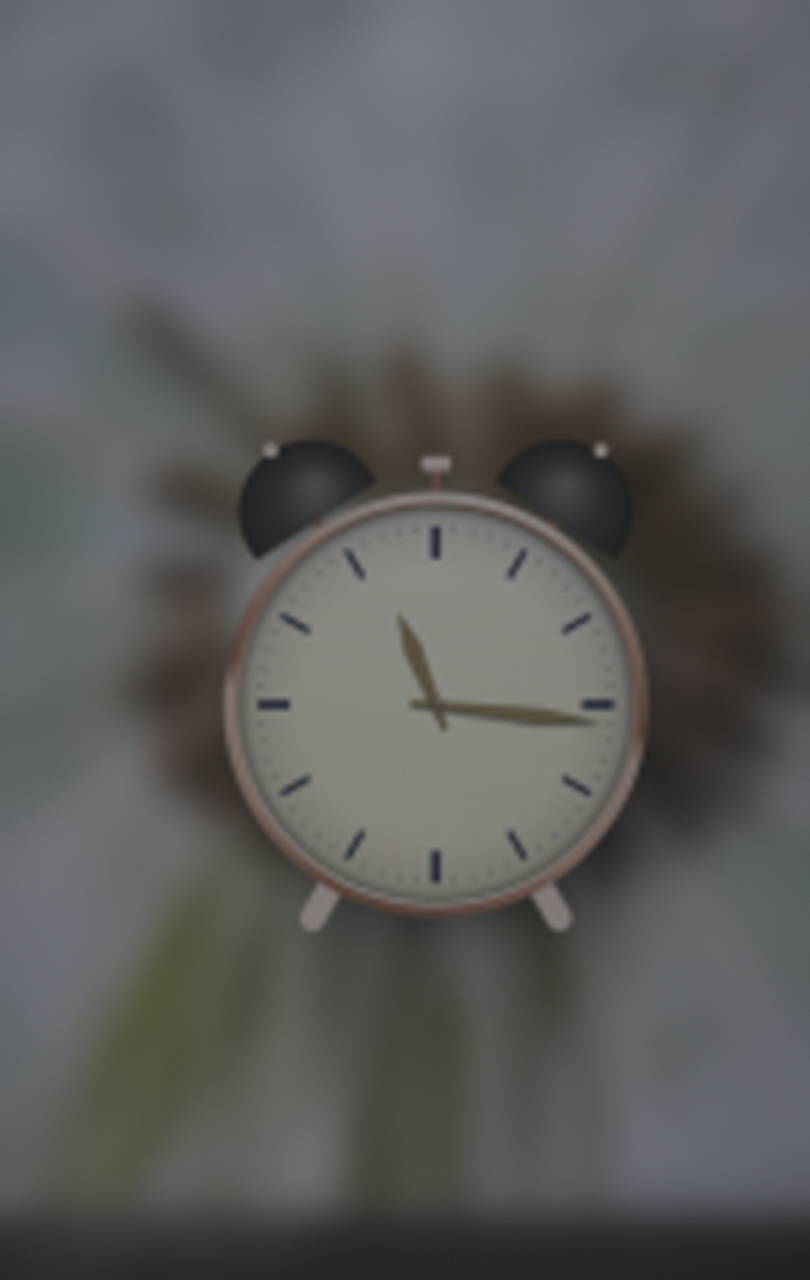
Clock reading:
**11:16**
